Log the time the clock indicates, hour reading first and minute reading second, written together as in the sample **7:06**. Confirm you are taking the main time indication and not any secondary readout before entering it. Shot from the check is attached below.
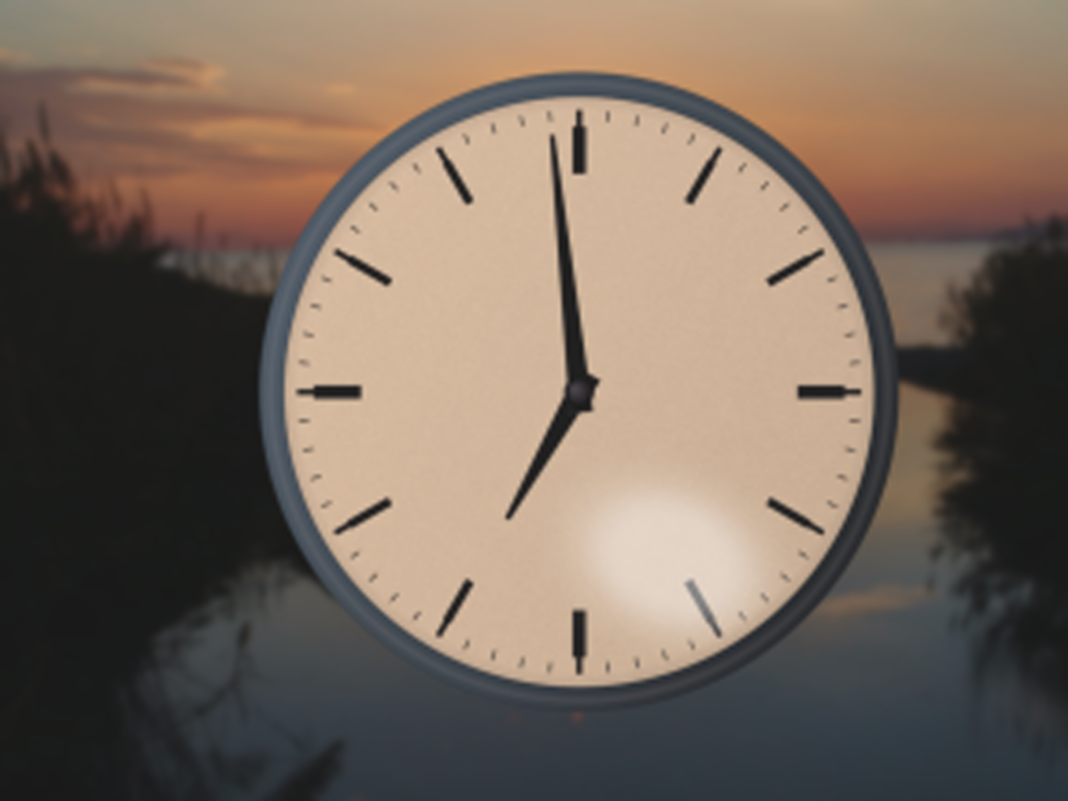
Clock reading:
**6:59**
